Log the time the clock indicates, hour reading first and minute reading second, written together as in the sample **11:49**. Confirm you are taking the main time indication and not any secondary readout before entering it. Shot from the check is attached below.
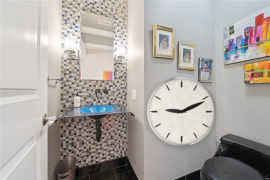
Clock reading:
**9:11**
